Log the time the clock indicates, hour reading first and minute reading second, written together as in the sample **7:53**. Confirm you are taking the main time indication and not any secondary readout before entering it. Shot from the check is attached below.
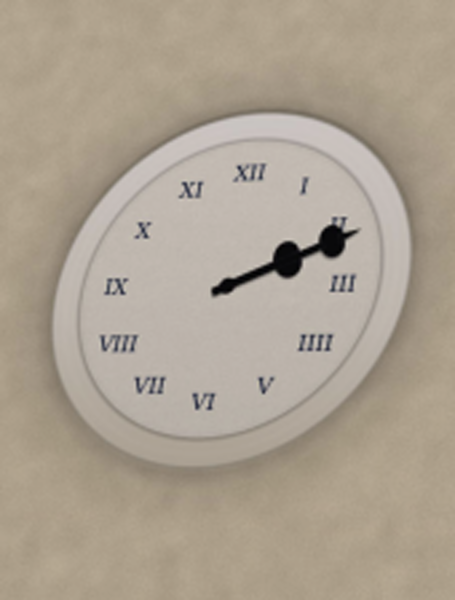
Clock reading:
**2:11**
